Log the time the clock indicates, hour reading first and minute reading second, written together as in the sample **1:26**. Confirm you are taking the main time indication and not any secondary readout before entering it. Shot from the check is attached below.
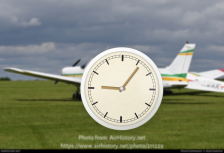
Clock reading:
**9:06**
